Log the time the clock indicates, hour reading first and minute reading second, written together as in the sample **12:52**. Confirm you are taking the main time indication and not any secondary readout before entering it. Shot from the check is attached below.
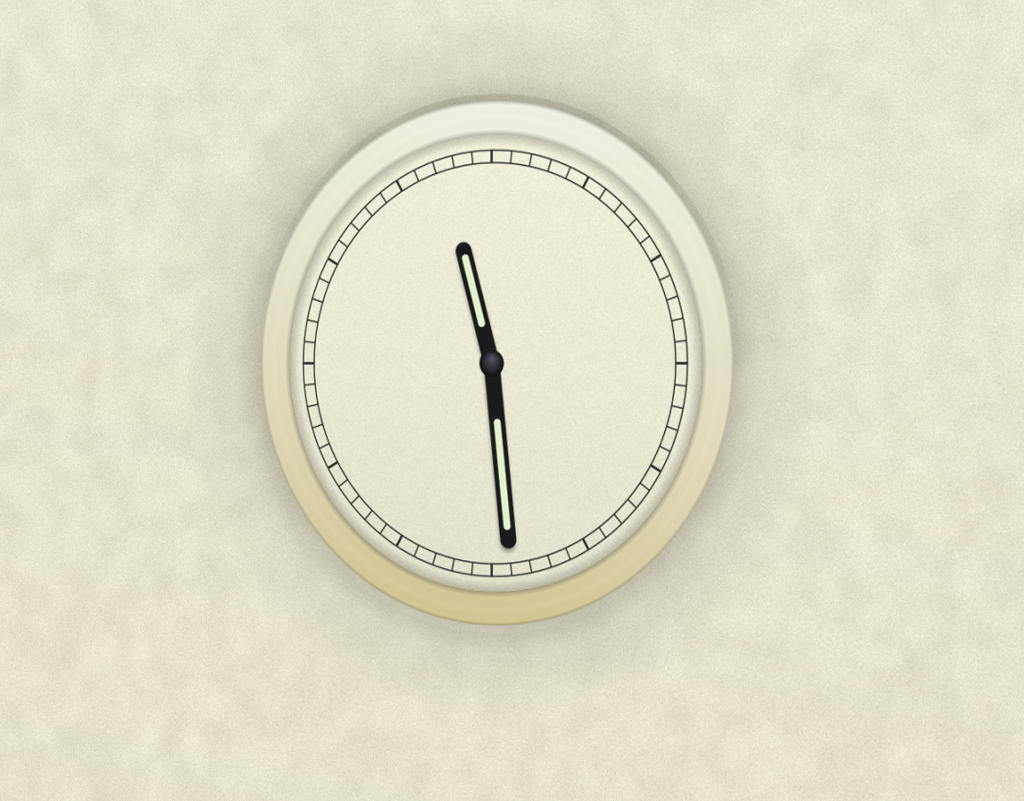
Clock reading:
**11:29**
